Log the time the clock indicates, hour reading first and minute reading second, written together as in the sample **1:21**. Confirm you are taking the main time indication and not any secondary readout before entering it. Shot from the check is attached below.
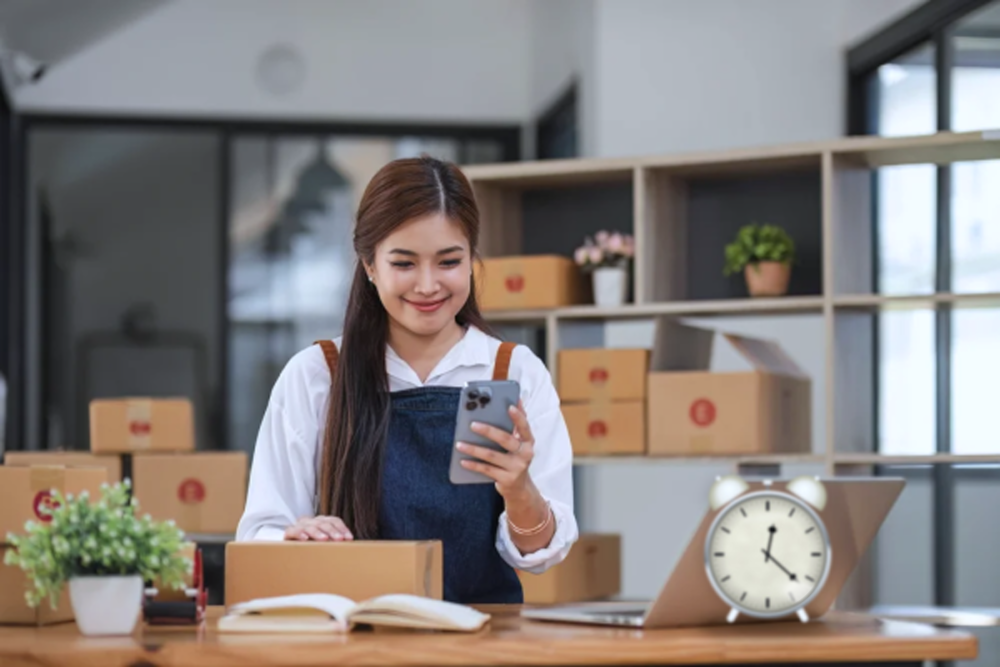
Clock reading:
**12:22**
